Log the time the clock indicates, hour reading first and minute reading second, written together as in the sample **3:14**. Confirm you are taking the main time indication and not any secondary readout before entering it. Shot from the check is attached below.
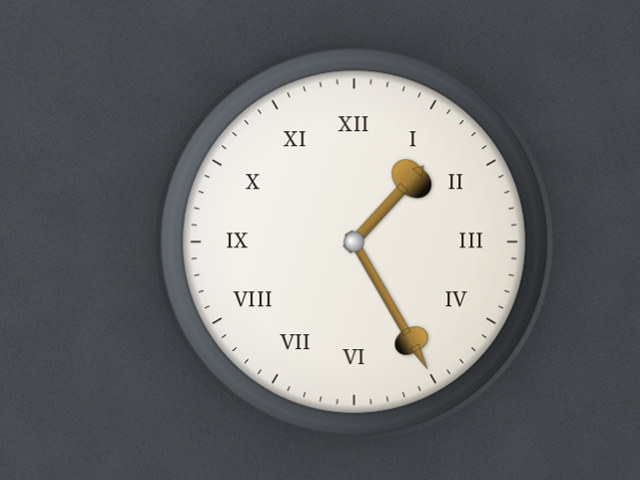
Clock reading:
**1:25**
